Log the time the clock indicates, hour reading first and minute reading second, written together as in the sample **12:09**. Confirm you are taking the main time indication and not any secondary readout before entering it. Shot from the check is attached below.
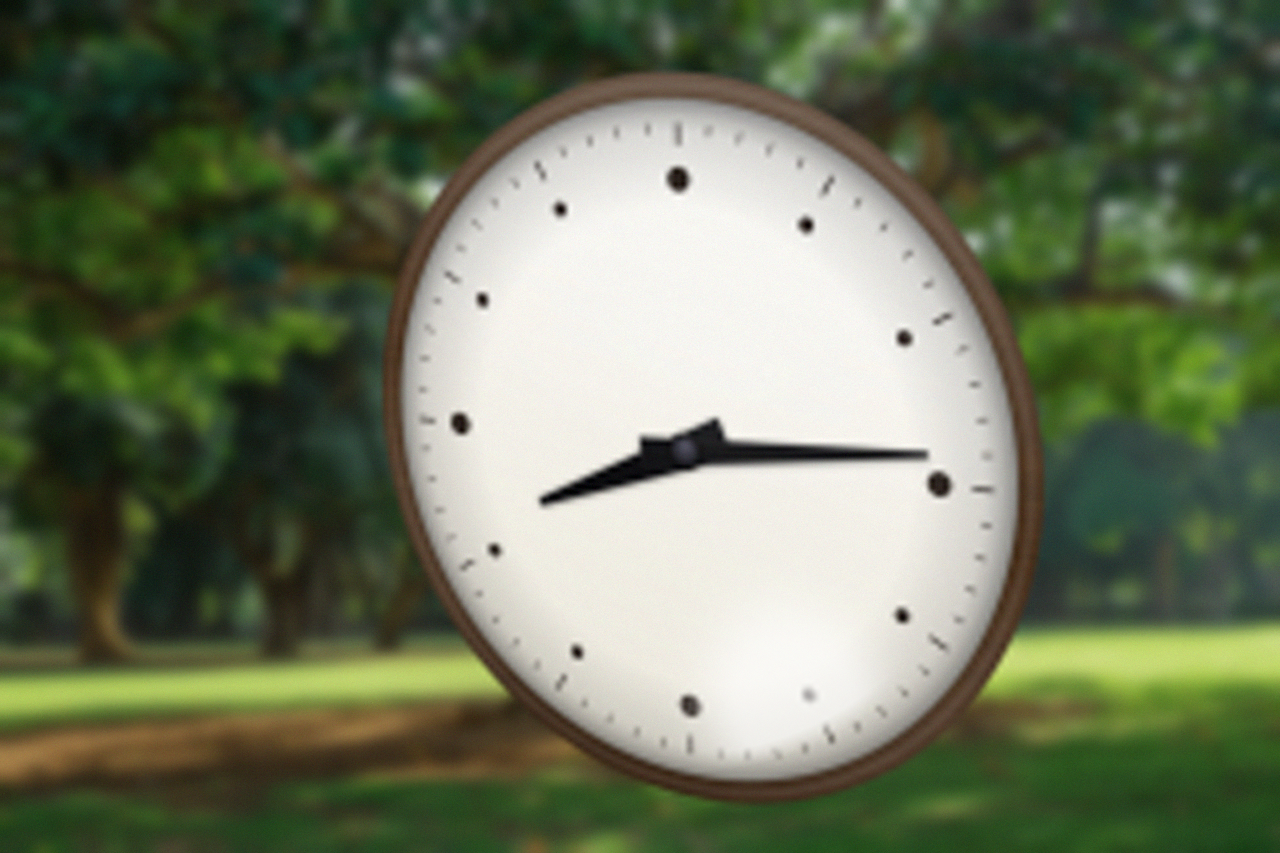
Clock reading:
**8:14**
